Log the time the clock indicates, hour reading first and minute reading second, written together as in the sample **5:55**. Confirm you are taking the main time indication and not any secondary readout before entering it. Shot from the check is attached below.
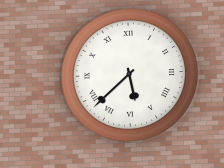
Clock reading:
**5:38**
